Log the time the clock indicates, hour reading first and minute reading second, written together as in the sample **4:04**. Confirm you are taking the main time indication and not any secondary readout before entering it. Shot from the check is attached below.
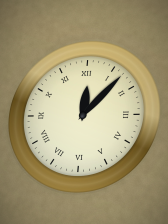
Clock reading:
**12:07**
